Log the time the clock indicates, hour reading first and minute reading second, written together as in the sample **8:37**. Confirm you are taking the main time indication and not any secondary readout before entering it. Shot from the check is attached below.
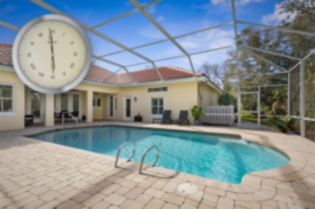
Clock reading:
**5:59**
